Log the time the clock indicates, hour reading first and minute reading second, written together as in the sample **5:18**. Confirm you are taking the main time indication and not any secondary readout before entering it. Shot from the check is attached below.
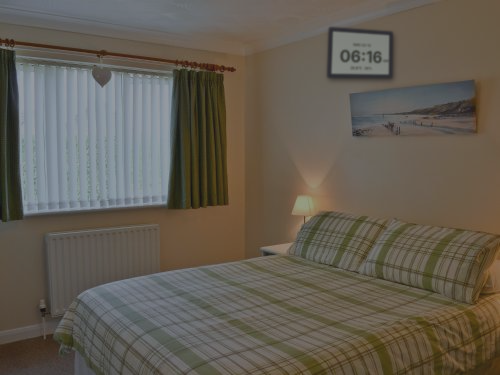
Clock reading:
**6:16**
